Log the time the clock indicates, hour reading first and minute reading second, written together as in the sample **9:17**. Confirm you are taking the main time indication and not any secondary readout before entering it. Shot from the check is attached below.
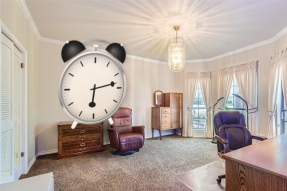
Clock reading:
**6:13**
